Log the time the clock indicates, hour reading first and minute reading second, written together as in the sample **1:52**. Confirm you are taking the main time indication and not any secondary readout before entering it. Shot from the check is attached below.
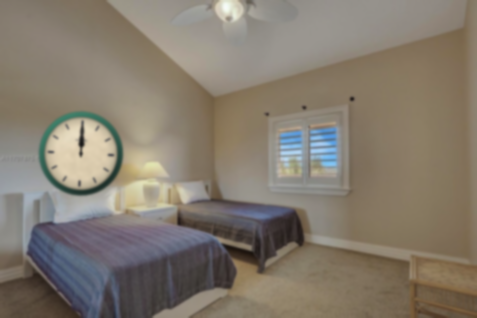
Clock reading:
**12:00**
